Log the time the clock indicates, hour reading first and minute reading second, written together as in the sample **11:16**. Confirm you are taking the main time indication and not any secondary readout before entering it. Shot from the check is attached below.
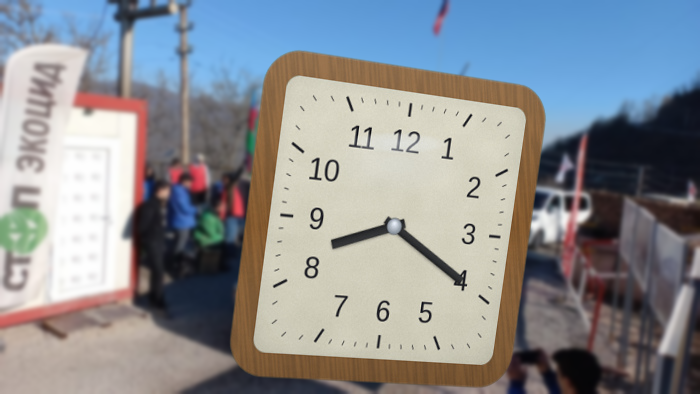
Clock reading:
**8:20**
